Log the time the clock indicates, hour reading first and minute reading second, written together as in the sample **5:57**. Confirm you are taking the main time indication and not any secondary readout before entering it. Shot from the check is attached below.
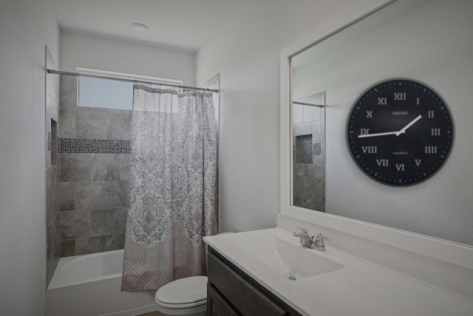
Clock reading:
**1:44**
